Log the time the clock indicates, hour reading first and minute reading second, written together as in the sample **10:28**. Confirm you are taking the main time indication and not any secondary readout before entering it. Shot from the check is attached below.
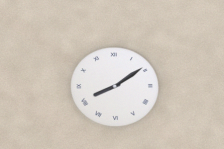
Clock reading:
**8:09**
